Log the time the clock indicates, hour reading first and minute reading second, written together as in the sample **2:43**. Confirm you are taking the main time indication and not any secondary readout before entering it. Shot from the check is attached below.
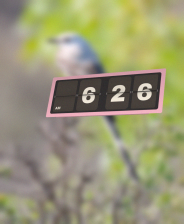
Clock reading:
**6:26**
